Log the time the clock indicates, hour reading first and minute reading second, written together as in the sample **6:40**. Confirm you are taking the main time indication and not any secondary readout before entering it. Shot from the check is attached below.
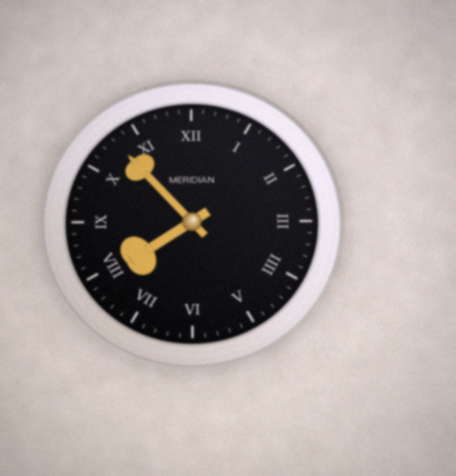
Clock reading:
**7:53**
